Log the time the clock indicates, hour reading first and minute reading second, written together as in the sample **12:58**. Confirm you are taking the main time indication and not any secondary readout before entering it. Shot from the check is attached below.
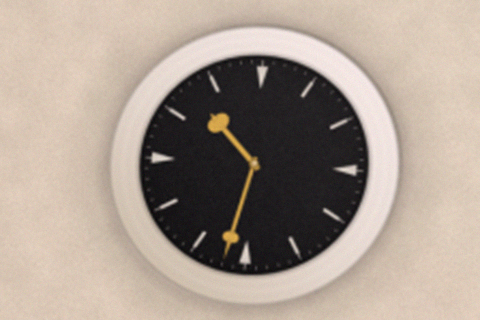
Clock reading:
**10:32**
